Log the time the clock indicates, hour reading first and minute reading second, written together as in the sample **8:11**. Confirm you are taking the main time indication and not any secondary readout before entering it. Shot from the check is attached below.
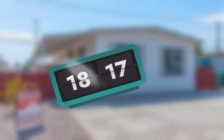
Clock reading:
**18:17**
